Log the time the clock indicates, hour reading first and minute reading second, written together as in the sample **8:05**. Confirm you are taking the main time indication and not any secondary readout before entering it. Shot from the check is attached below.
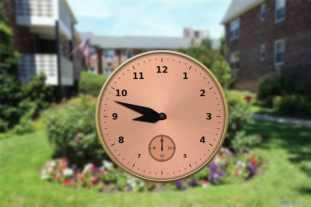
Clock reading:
**8:48**
